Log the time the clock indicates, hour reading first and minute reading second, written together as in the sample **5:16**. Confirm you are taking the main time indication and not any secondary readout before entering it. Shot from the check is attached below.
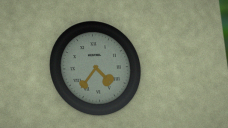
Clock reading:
**4:37**
